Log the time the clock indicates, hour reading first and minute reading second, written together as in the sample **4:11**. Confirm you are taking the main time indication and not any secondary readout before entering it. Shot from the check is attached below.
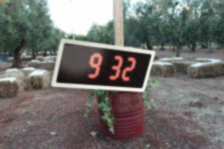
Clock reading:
**9:32**
